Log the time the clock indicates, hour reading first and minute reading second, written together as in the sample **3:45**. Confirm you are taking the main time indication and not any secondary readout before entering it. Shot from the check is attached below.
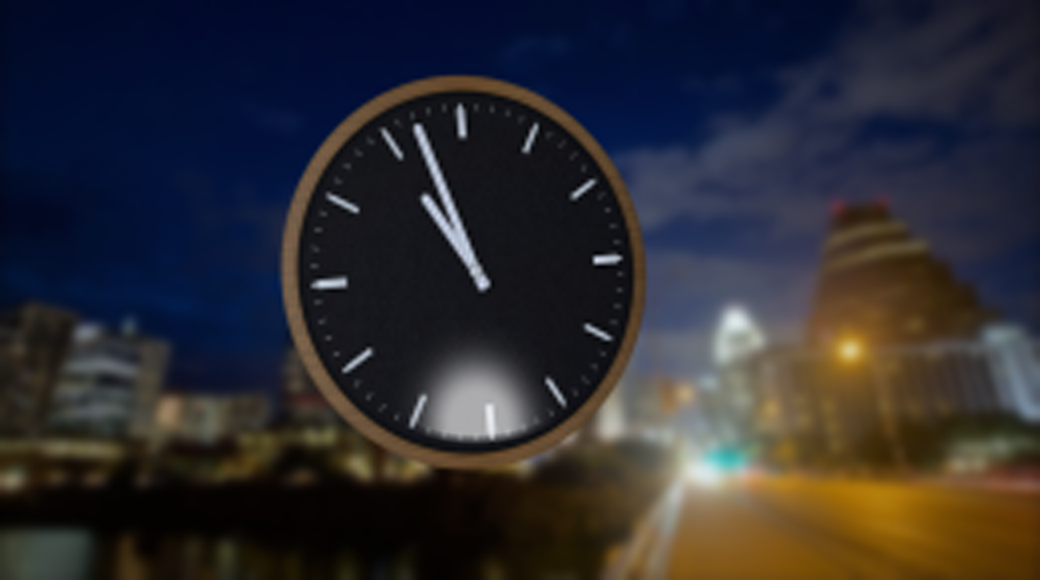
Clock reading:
**10:57**
